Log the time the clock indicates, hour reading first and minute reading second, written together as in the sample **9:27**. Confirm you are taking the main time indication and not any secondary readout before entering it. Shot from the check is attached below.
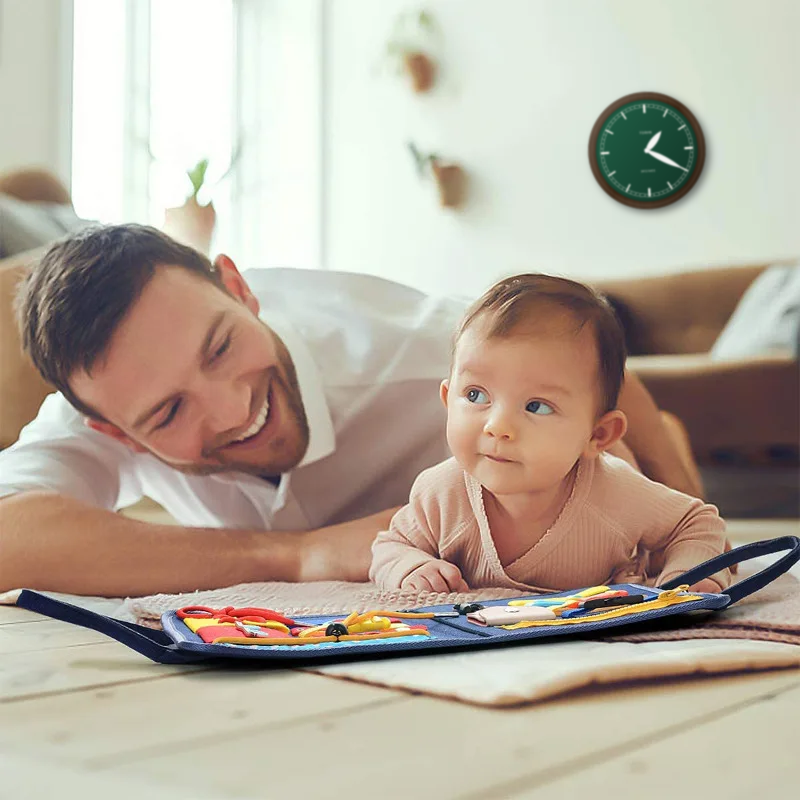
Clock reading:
**1:20**
